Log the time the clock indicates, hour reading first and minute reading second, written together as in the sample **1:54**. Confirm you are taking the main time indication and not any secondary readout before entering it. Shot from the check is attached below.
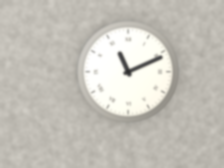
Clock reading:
**11:11**
